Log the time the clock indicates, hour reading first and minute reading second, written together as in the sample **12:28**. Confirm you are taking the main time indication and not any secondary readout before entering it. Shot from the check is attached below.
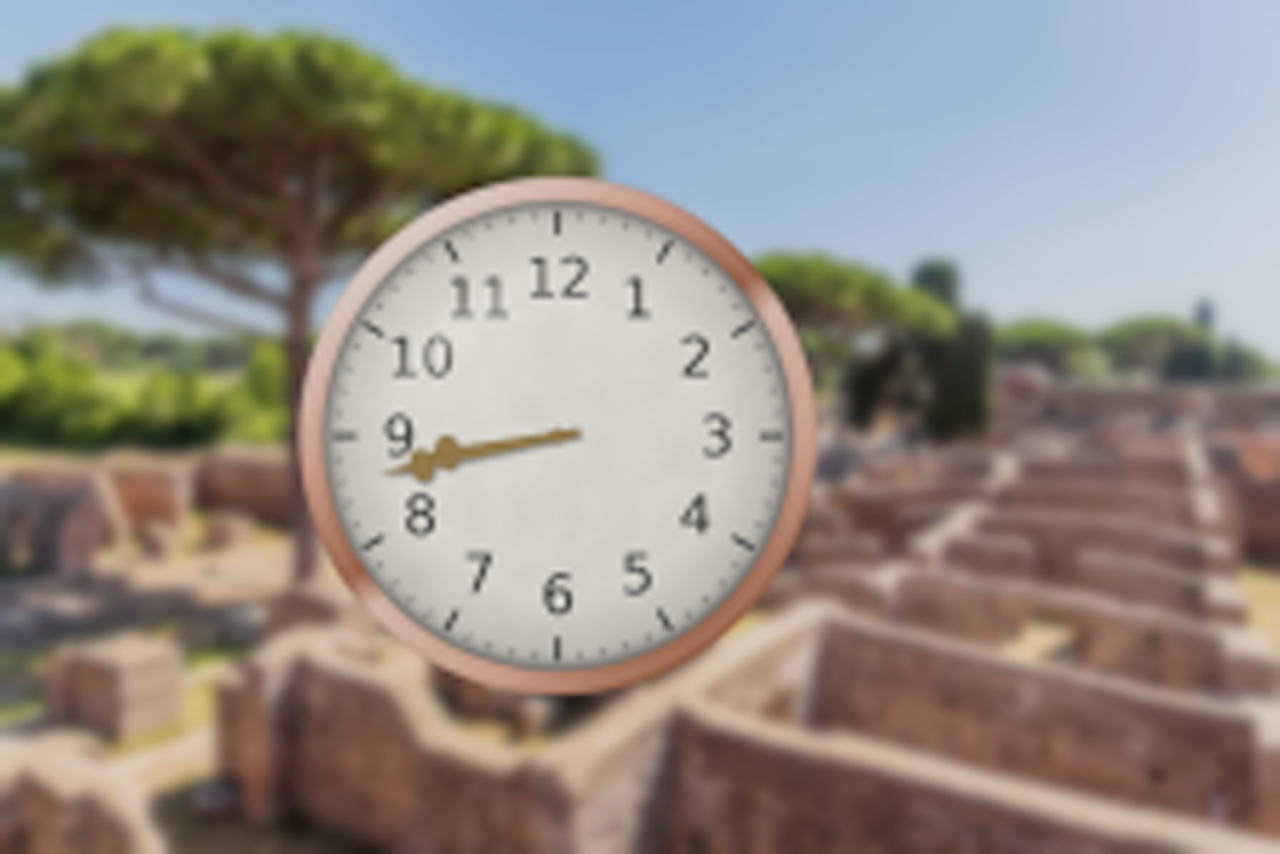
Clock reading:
**8:43**
